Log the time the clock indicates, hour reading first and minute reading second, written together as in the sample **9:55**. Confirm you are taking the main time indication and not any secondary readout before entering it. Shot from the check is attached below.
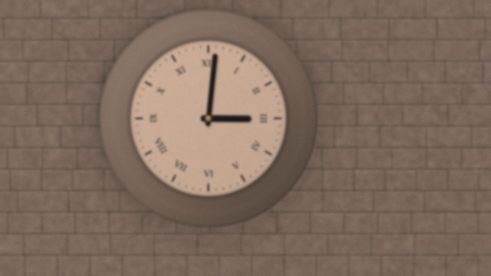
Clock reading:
**3:01**
